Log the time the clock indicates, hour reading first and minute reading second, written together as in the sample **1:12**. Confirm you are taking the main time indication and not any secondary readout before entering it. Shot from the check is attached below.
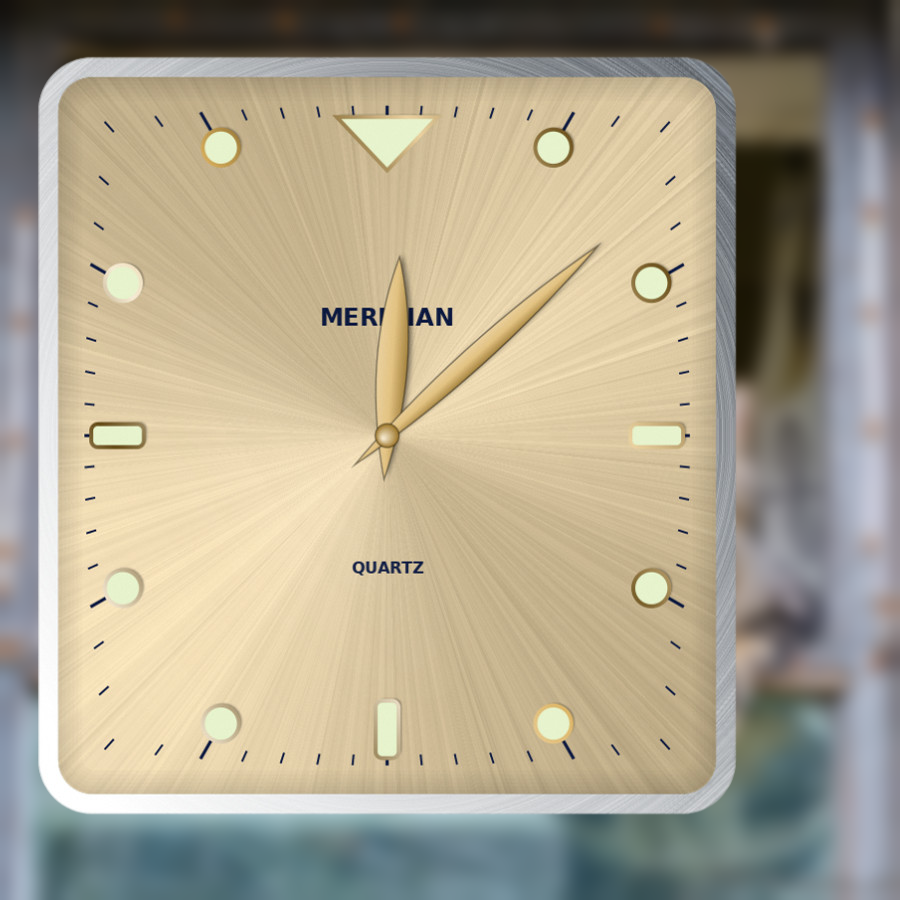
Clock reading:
**12:08**
